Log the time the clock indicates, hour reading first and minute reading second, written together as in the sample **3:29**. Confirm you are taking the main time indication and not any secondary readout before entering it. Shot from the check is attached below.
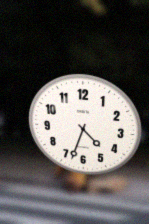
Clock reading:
**4:33**
